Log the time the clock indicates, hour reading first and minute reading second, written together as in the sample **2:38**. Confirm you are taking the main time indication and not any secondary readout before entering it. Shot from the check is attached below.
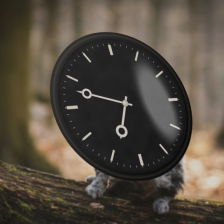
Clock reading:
**6:48**
